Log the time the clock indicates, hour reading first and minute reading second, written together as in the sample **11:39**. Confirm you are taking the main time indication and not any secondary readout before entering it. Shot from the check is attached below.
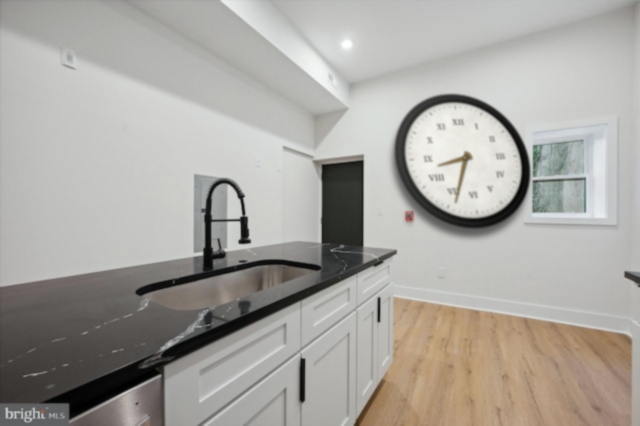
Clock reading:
**8:34**
